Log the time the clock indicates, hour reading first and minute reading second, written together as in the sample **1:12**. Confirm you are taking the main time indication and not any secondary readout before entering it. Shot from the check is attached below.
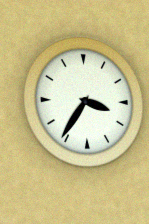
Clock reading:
**3:36**
